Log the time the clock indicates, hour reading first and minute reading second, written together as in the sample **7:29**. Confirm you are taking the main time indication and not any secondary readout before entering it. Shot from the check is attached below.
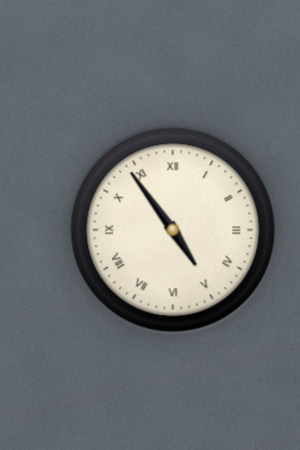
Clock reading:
**4:54**
